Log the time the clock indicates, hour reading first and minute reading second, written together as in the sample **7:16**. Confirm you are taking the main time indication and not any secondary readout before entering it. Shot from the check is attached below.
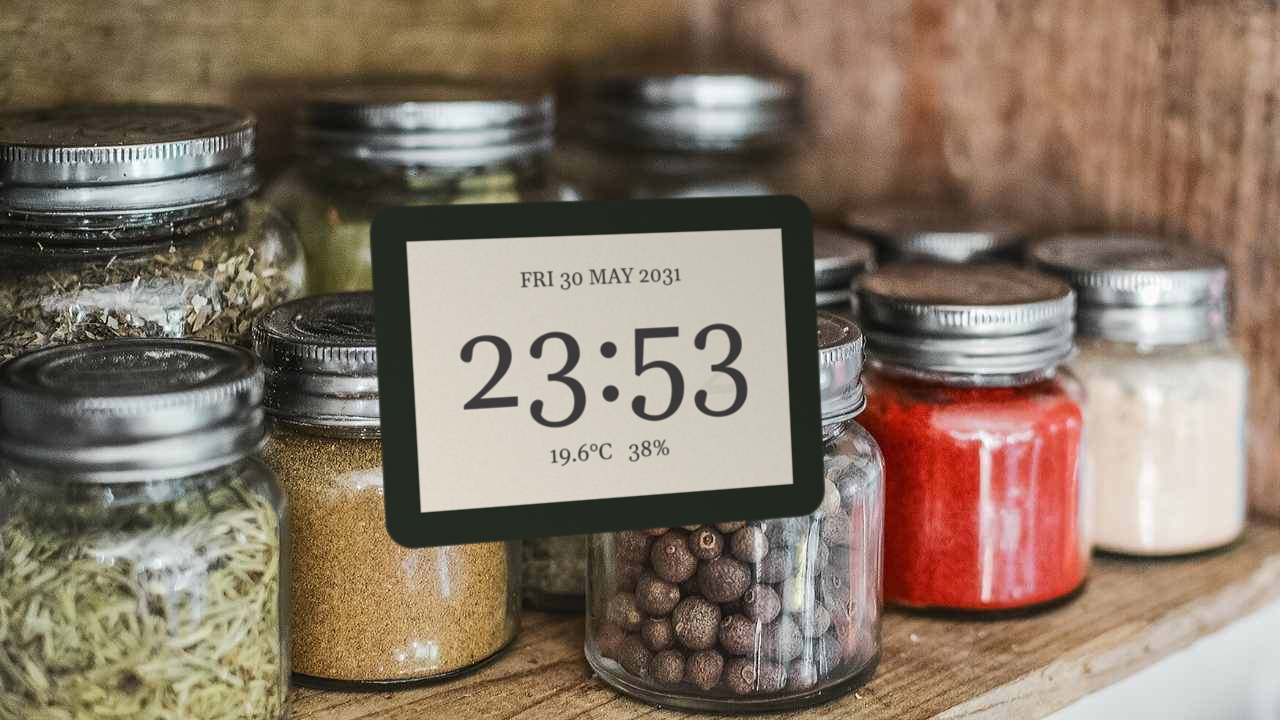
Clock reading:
**23:53**
